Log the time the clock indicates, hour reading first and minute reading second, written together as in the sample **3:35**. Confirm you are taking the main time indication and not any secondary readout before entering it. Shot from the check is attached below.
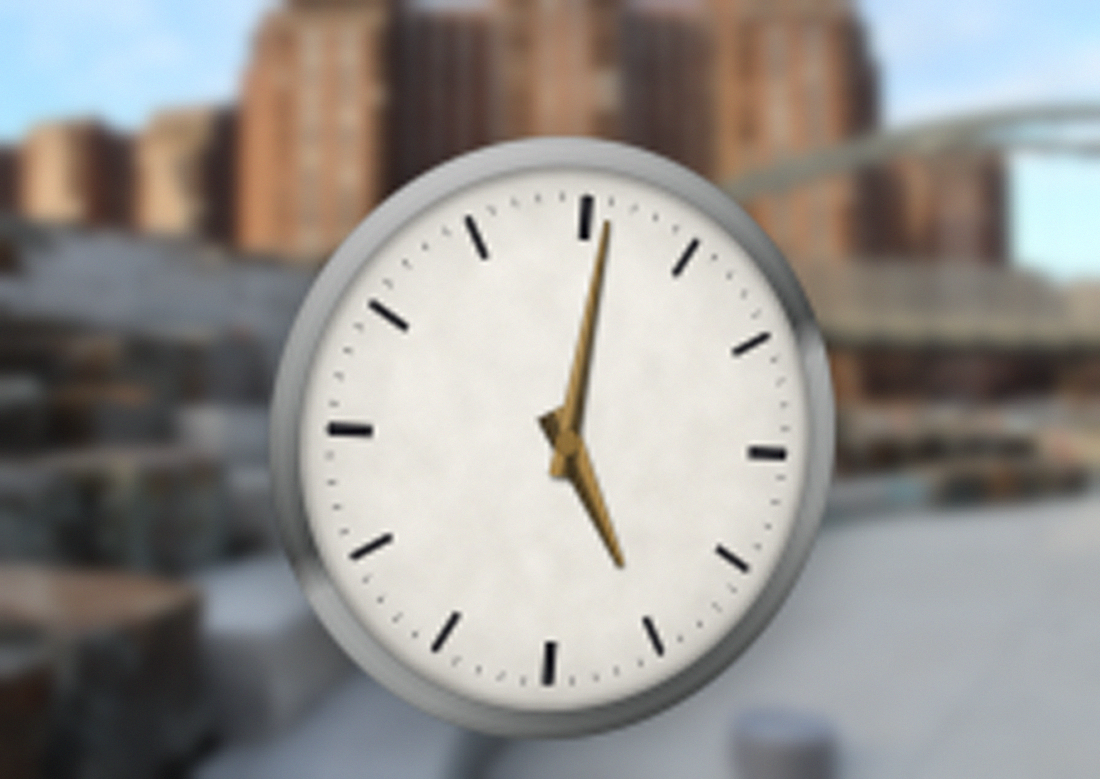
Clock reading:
**5:01**
